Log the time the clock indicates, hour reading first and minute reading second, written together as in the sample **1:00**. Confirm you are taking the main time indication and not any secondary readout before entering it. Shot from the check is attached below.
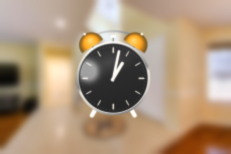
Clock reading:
**1:02**
